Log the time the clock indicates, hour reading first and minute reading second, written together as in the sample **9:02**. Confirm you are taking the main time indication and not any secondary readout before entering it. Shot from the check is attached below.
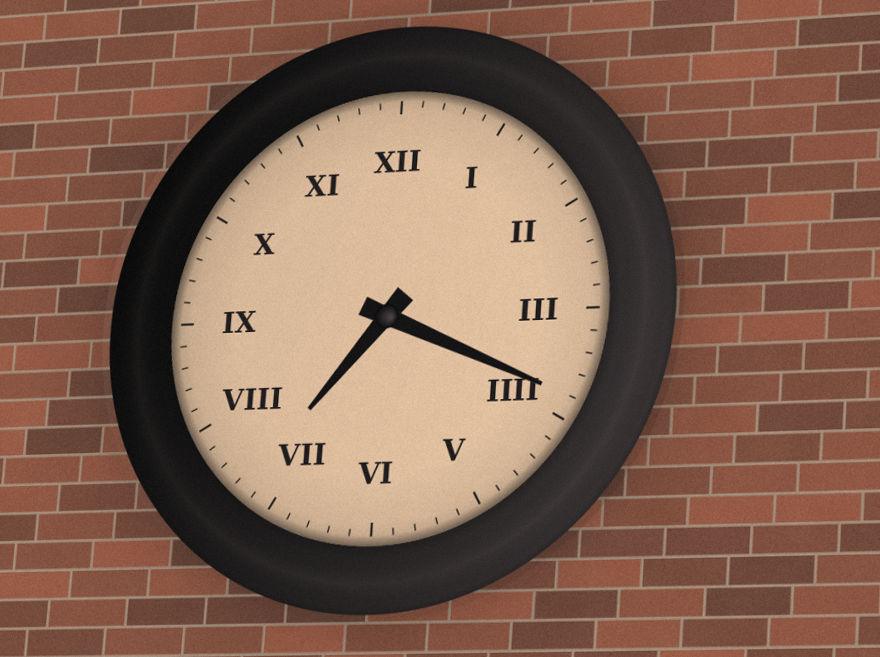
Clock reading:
**7:19**
